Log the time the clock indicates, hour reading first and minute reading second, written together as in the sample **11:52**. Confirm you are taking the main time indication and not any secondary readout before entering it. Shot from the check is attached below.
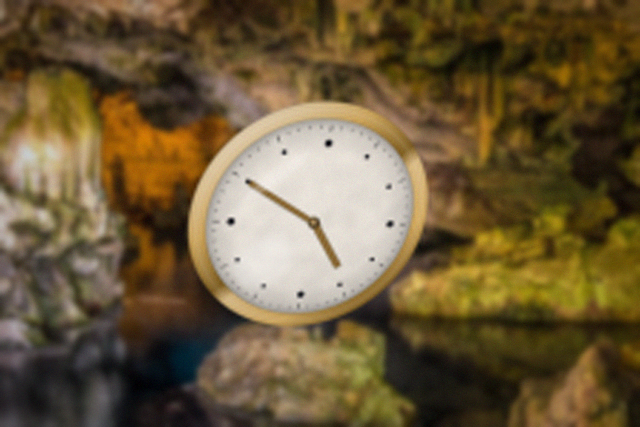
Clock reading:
**4:50**
